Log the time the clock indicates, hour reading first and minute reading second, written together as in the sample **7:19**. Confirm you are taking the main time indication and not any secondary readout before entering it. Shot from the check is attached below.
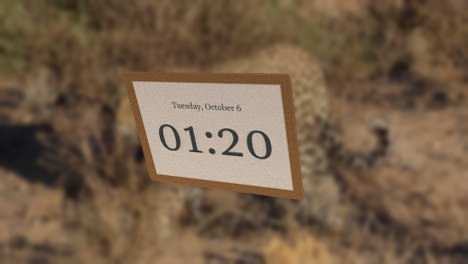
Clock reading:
**1:20**
